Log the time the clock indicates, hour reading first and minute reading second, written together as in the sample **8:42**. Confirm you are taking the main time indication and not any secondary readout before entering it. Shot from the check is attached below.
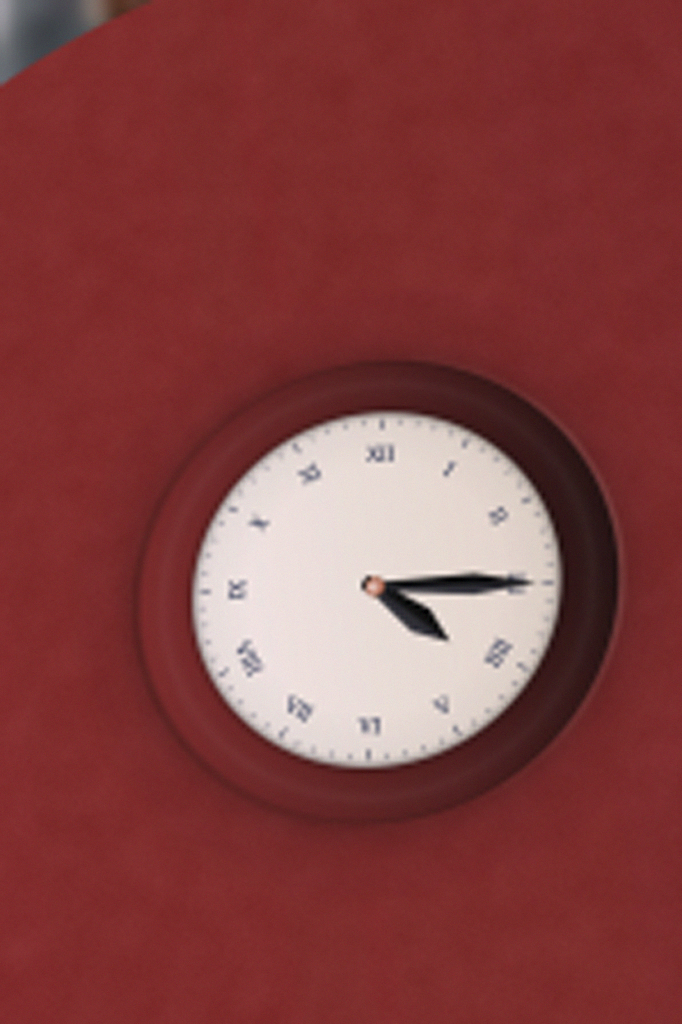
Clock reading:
**4:15**
